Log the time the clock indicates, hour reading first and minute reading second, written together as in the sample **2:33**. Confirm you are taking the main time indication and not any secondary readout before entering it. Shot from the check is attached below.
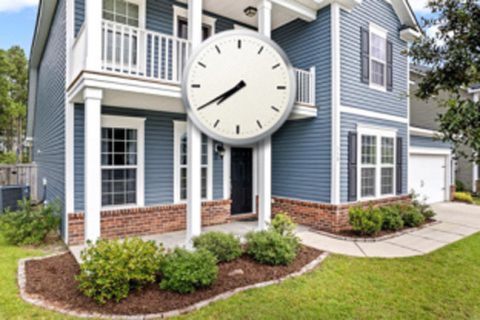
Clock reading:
**7:40**
